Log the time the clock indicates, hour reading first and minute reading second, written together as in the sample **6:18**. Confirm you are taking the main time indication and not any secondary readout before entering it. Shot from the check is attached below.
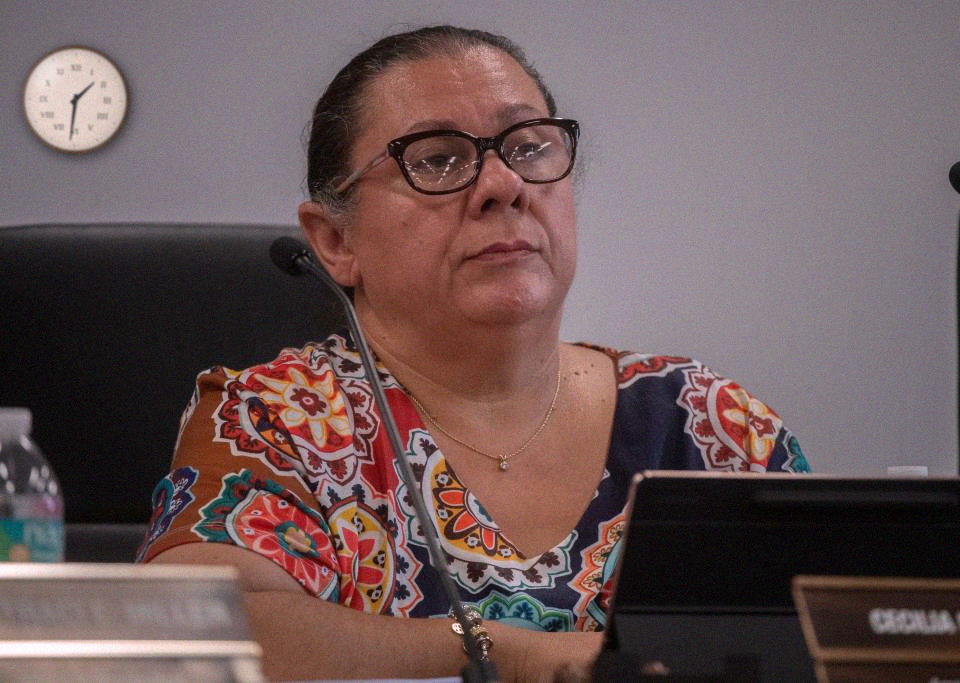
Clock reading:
**1:31**
